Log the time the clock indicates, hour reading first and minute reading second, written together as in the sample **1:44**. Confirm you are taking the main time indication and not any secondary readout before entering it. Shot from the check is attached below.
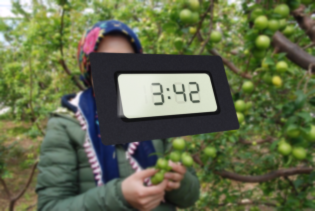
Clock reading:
**3:42**
